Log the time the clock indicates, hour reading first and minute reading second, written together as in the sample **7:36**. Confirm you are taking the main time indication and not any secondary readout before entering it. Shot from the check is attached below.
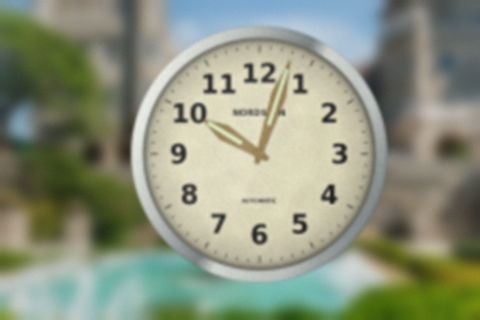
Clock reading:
**10:03**
